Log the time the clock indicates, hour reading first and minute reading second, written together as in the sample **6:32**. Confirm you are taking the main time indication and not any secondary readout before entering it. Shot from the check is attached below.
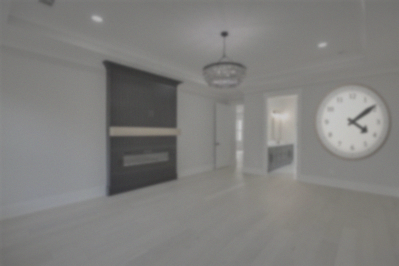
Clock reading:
**4:09**
